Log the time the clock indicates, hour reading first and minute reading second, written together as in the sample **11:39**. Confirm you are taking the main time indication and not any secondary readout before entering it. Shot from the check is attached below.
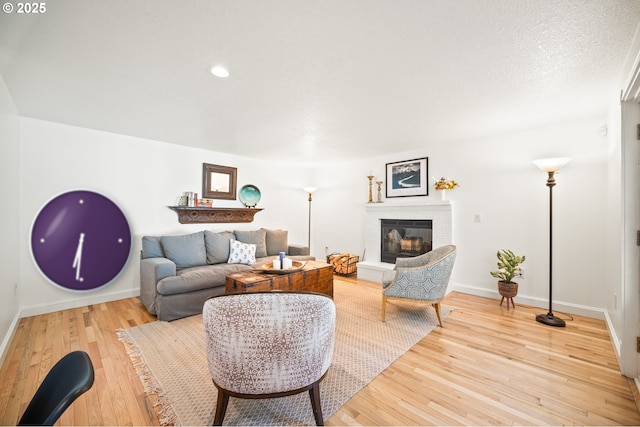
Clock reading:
**6:31**
